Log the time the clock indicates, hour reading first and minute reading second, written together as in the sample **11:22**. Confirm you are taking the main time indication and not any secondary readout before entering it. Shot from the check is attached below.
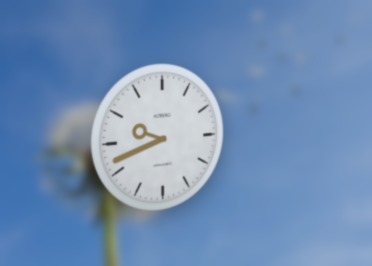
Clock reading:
**9:42**
